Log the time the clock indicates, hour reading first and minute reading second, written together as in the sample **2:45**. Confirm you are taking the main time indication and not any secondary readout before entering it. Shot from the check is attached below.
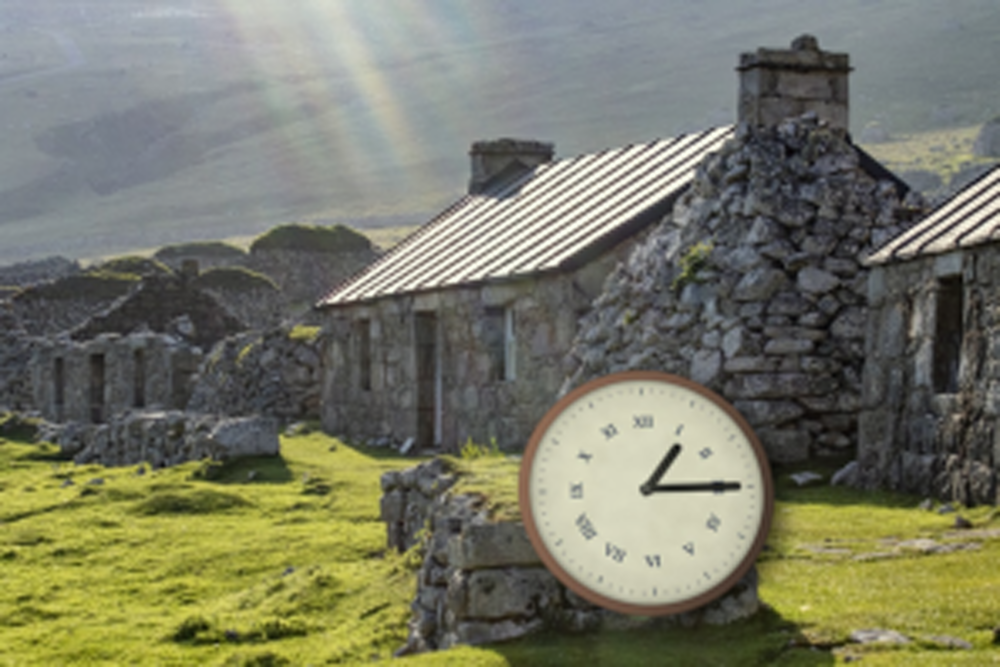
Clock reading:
**1:15**
